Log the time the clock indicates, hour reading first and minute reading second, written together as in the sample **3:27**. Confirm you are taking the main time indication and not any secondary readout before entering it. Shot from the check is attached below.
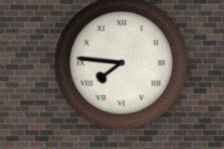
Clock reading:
**7:46**
